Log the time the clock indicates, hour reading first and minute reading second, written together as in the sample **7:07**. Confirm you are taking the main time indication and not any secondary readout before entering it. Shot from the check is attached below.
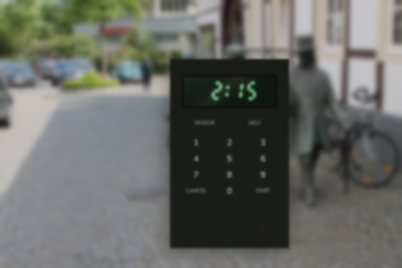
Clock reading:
**2:15**
